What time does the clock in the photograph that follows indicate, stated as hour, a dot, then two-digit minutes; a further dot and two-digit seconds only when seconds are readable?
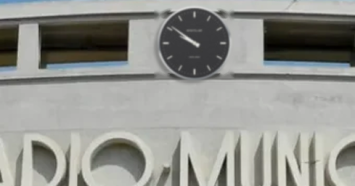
9.51
